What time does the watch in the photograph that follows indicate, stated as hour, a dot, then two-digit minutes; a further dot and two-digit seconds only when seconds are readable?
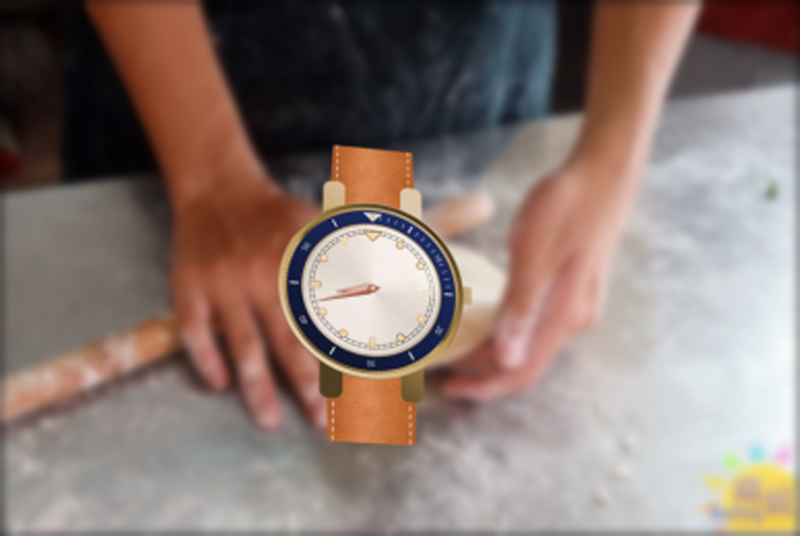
8.42
